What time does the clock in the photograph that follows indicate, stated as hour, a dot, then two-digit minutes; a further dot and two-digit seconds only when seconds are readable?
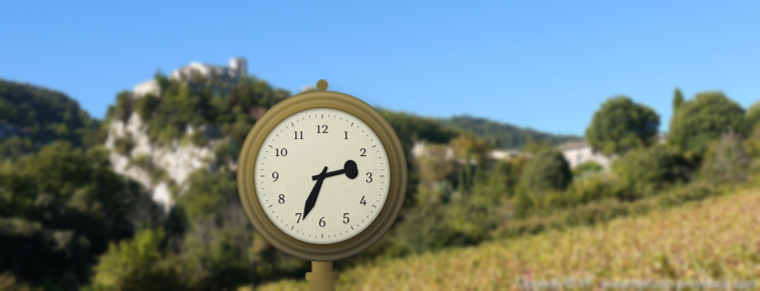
2.34
